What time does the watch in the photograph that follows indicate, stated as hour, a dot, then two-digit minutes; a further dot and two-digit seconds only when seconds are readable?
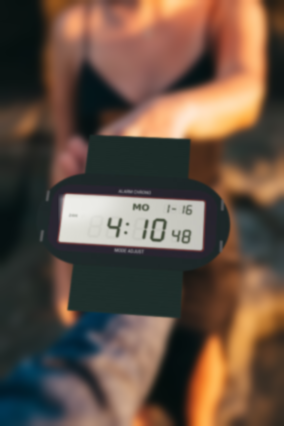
4.10.48
